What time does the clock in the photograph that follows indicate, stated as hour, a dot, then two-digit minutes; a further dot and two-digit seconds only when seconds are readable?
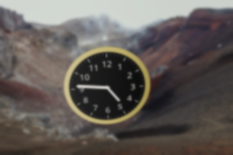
4.46
